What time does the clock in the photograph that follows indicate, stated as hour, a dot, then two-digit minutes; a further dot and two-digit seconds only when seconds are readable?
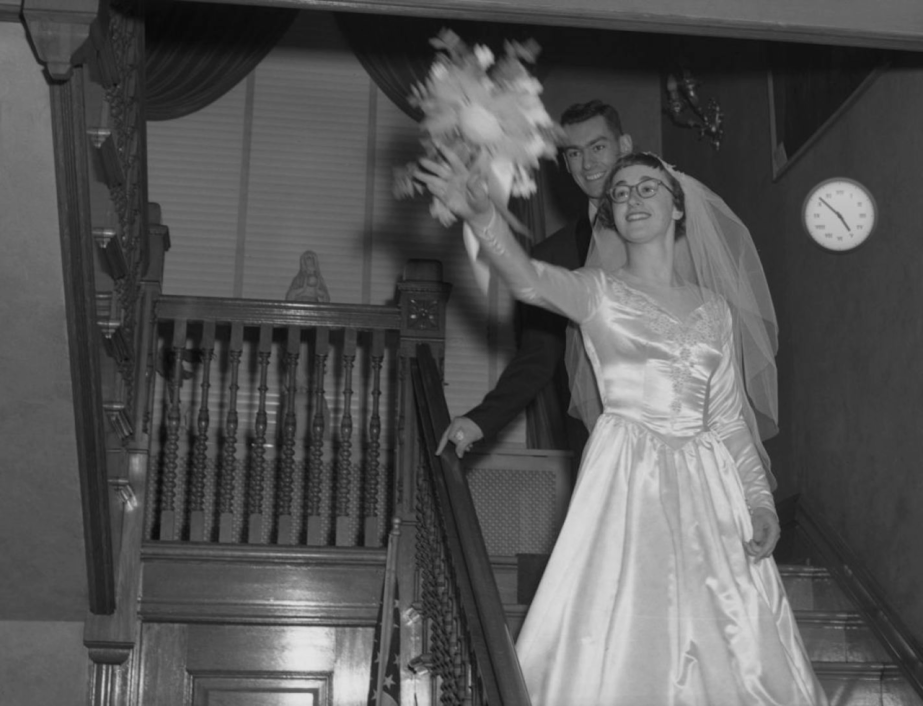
4.52
